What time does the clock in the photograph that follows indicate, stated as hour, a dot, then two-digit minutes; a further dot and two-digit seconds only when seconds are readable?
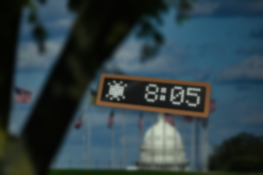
8.05
